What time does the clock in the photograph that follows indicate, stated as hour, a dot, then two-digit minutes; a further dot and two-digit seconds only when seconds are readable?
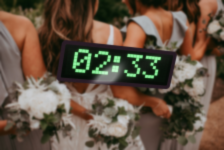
2.33
